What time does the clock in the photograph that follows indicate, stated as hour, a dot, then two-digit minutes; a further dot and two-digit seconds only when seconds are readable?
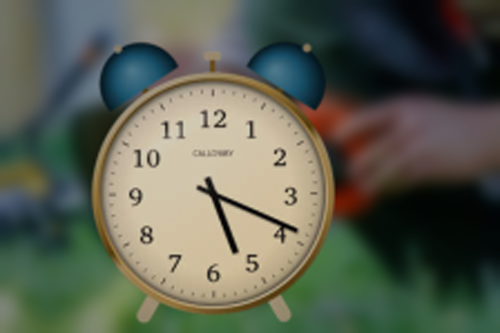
5.19
